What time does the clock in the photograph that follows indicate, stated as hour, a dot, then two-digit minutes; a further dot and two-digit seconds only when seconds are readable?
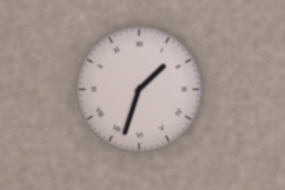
1.33
